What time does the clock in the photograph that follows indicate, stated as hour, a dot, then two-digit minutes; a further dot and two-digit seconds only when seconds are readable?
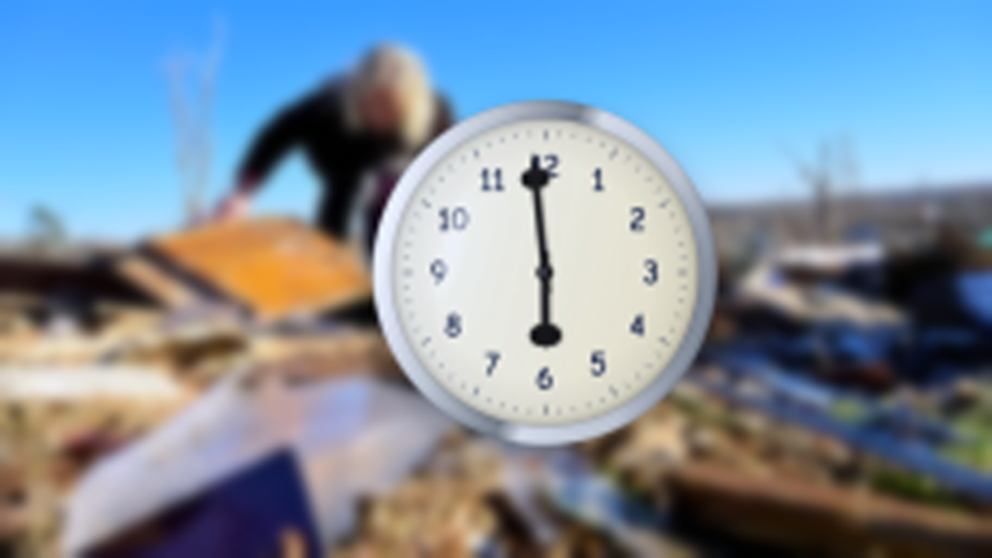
5.59
